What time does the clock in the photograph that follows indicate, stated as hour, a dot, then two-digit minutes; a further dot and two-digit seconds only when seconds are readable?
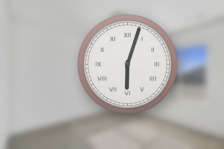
6.03
